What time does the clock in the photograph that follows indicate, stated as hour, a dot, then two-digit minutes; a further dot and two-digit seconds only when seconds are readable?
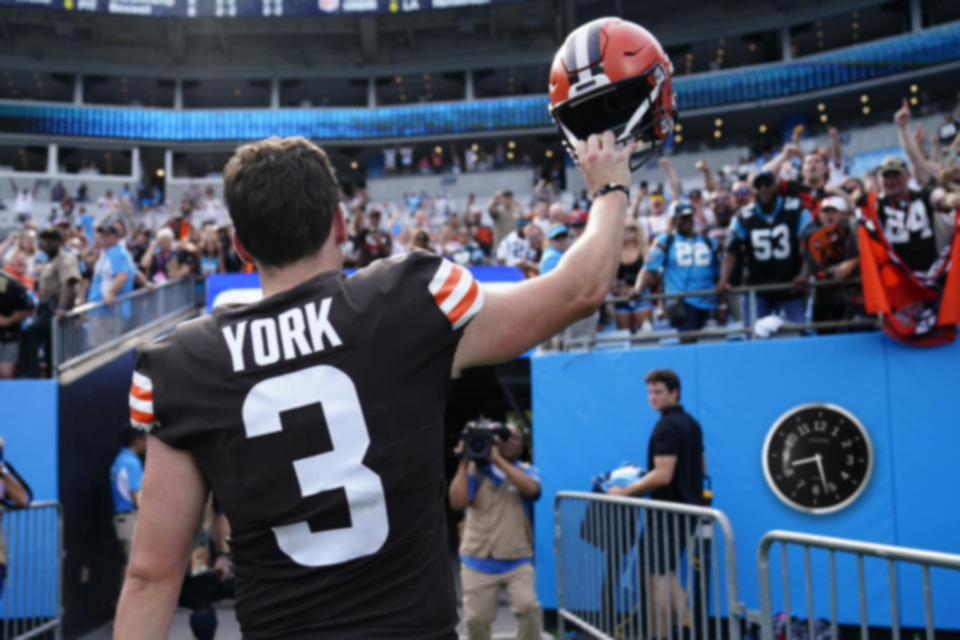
8.27
